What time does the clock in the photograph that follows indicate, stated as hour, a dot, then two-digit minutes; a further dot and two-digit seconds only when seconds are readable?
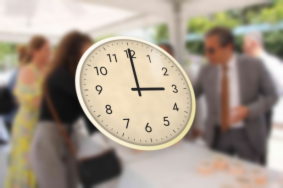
3.00
